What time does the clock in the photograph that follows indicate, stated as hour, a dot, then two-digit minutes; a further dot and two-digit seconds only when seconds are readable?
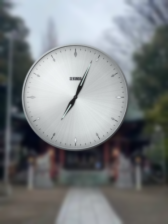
7.04
